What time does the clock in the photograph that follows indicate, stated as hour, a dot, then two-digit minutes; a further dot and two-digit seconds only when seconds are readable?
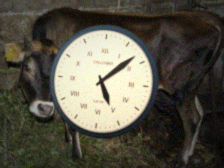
5.08
